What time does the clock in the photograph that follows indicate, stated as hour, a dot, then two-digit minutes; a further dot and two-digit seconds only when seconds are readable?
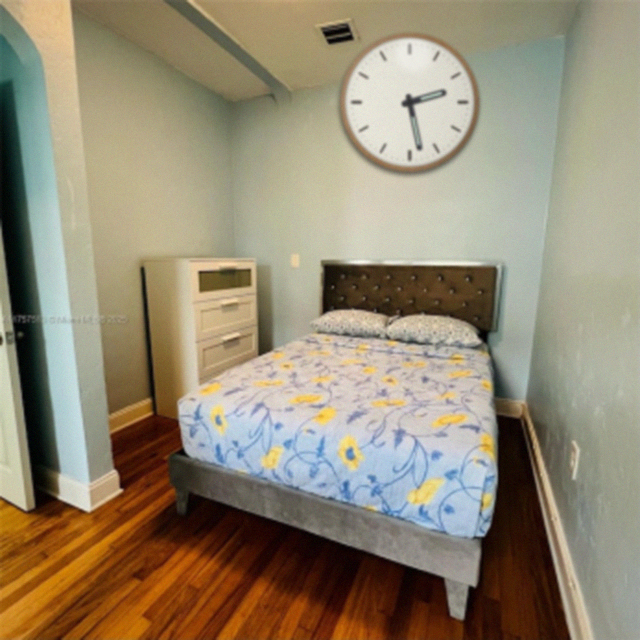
2.28
